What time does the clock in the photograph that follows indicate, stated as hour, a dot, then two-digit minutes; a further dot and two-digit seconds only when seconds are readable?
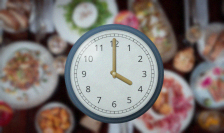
4.00
